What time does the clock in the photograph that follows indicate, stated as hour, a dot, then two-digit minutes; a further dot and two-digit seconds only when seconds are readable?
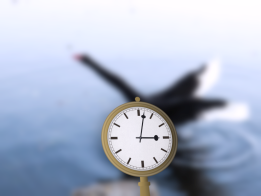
3.02
